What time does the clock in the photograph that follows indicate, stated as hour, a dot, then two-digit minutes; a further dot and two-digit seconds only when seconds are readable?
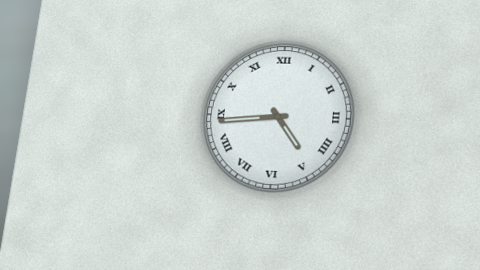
4.44
